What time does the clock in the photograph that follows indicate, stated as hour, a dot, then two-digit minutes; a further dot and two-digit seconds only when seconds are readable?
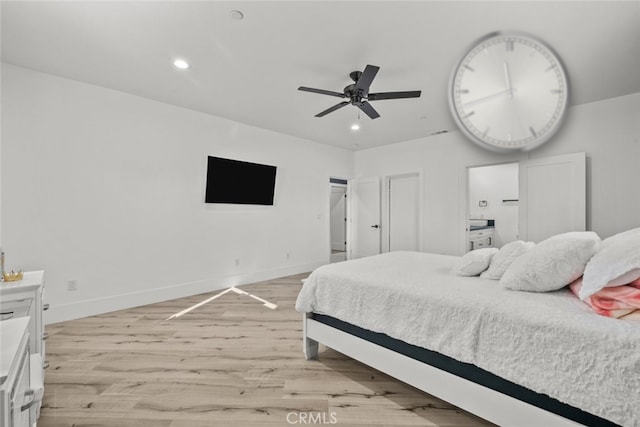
11.42
